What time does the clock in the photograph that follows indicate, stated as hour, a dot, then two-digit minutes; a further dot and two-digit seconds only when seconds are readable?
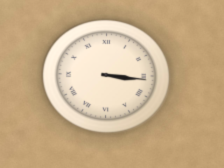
3.16
